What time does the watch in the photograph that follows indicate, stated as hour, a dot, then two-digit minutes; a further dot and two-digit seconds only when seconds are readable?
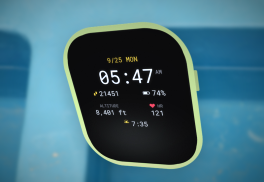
5.47
